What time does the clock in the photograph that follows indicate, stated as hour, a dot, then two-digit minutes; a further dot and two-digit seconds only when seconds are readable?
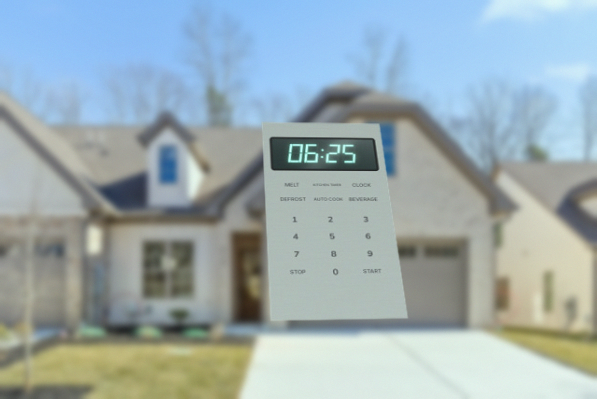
6.25
